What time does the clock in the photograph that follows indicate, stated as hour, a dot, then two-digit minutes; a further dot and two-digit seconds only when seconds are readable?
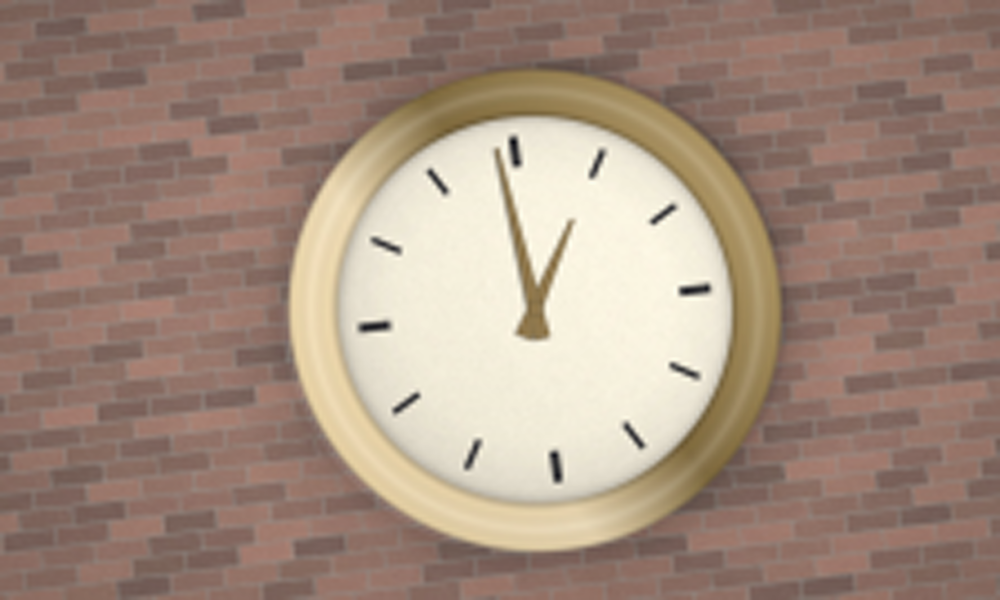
12.59
